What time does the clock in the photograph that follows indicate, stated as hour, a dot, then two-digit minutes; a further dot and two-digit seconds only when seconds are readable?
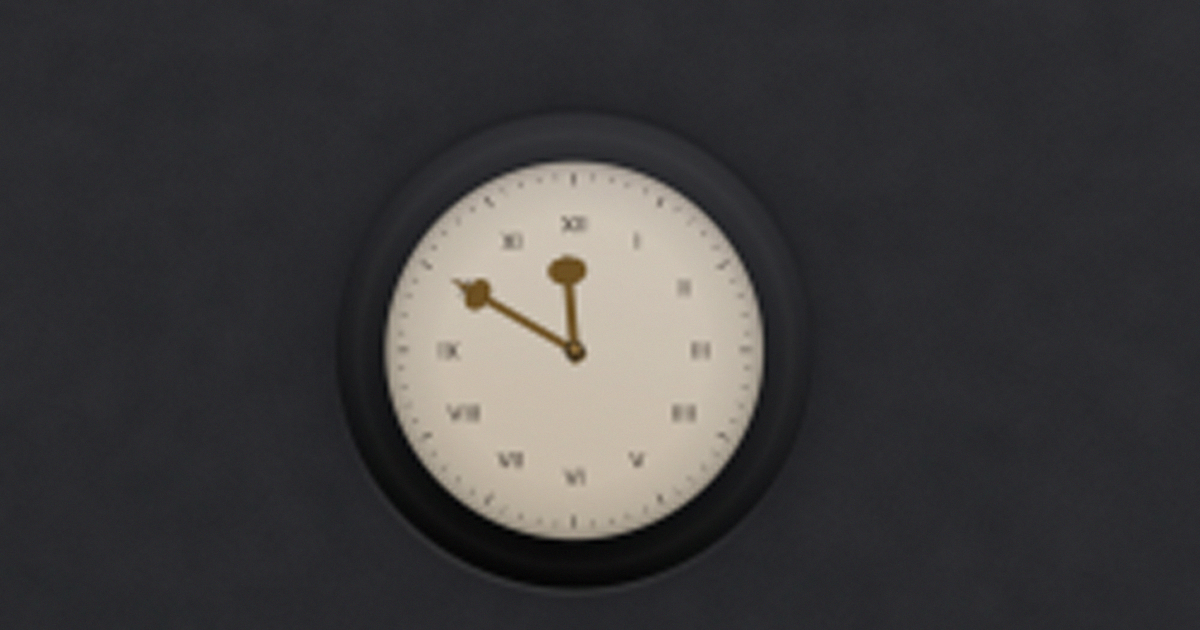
11.50
